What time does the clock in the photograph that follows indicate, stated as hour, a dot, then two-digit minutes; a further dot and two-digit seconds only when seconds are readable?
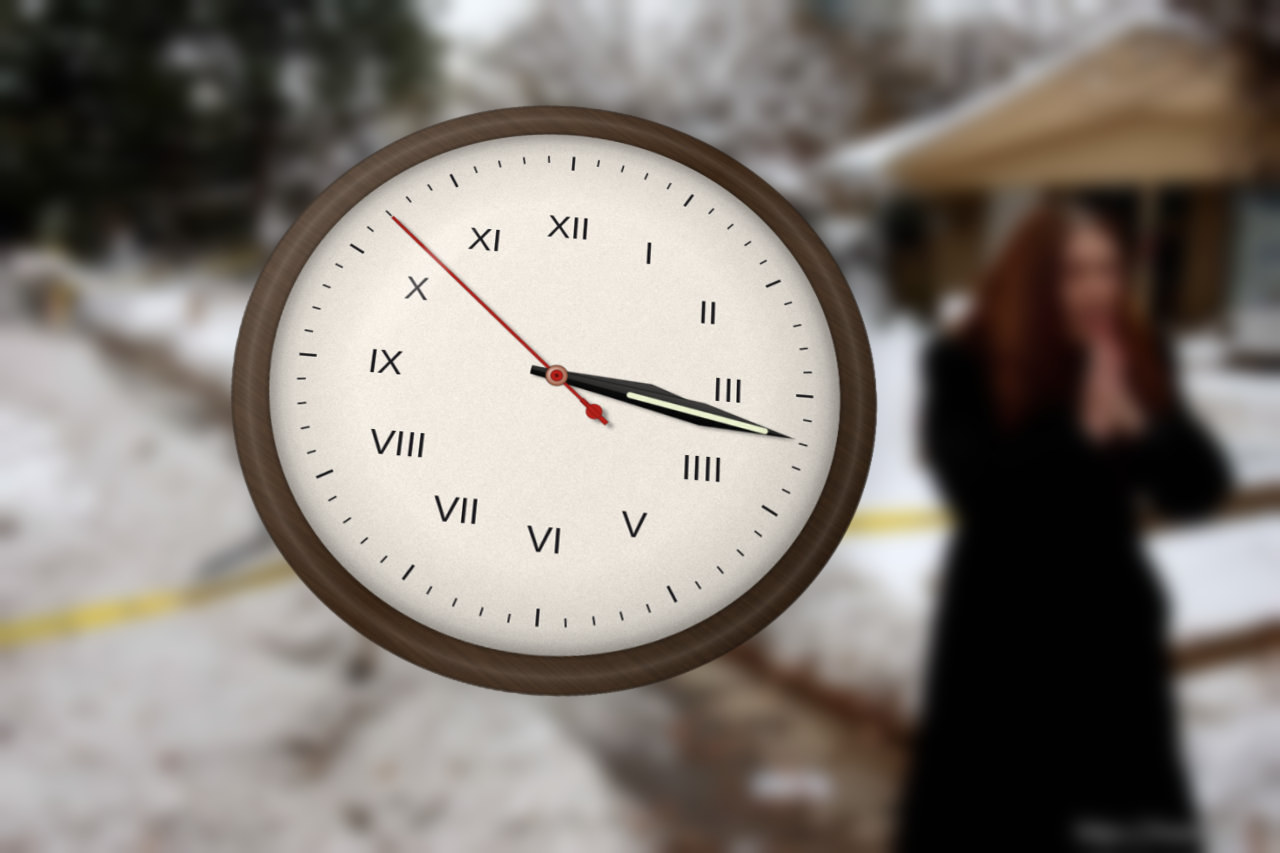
3.16.52
